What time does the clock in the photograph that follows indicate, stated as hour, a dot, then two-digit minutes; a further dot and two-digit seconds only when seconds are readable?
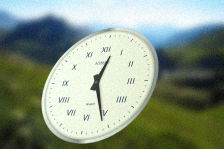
12.26
